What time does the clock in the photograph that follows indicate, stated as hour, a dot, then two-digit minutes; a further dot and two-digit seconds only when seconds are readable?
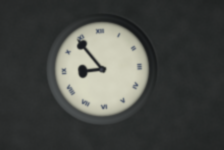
8.54
